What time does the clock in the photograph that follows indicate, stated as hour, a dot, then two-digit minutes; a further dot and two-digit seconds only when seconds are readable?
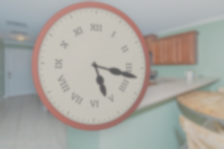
5.17
